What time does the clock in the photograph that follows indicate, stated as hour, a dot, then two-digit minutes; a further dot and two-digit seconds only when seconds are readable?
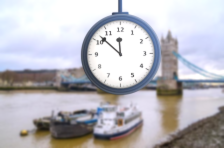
11.52
